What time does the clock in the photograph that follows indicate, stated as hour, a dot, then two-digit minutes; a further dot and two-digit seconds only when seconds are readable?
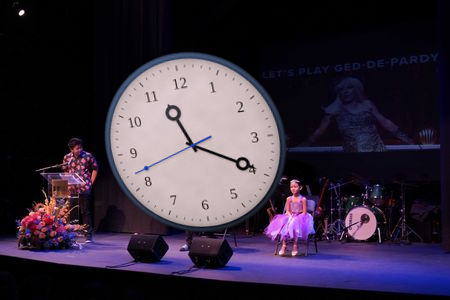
11.19.42
